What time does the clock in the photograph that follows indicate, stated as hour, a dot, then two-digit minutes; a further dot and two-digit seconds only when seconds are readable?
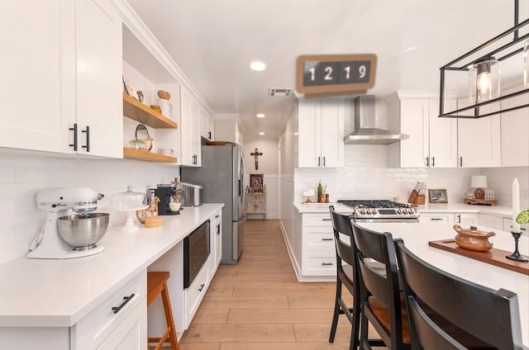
12.19
